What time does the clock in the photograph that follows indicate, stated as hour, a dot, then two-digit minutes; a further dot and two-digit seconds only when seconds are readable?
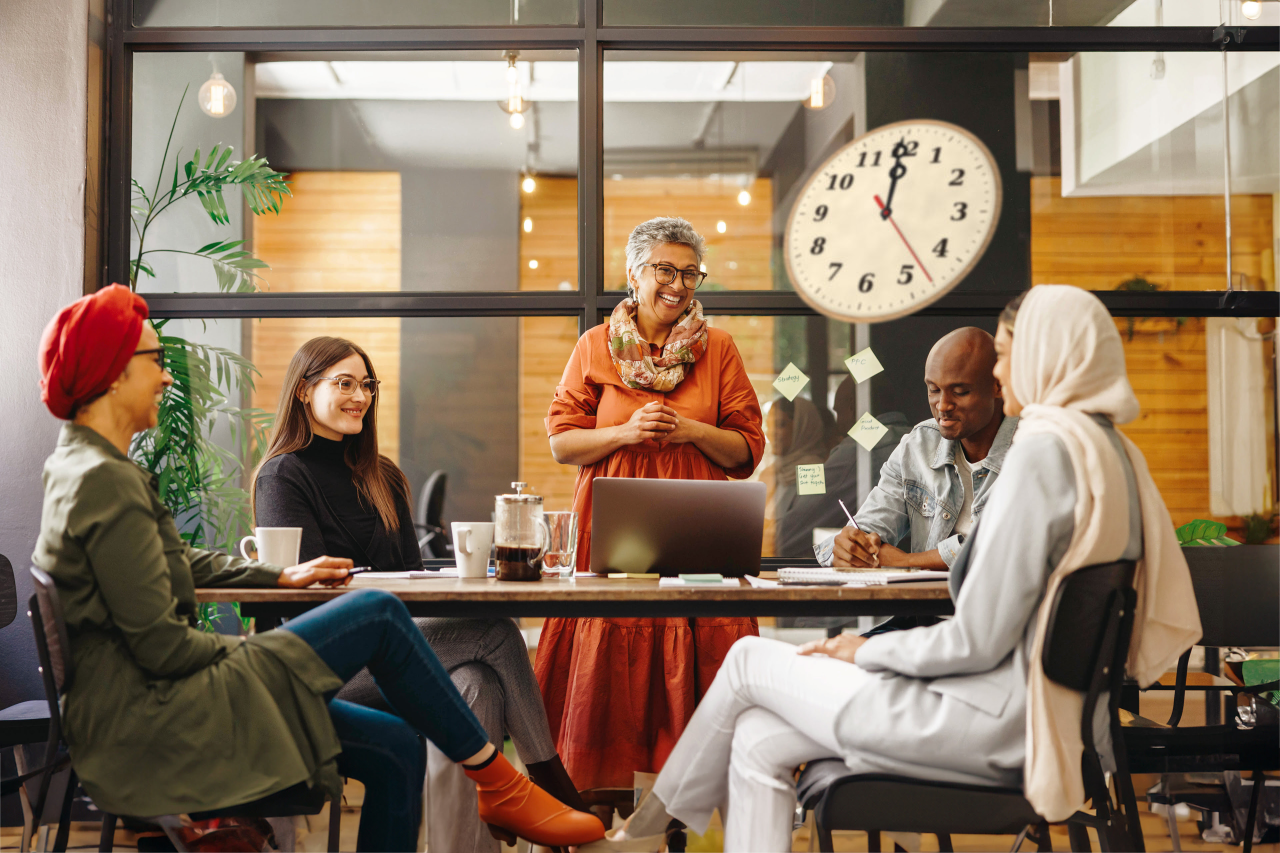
11.59.23
